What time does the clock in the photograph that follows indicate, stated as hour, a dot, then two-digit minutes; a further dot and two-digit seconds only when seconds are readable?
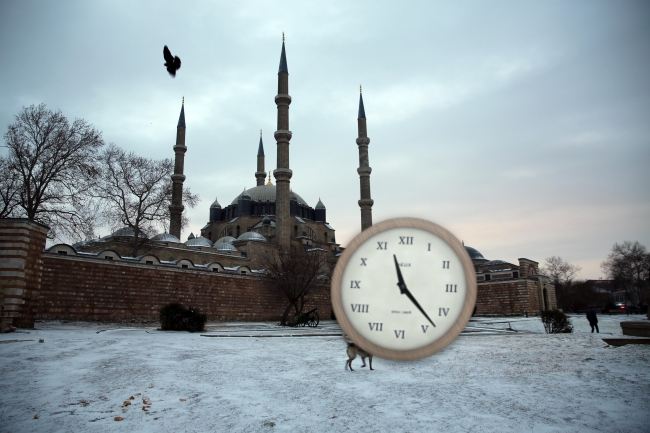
11.23
